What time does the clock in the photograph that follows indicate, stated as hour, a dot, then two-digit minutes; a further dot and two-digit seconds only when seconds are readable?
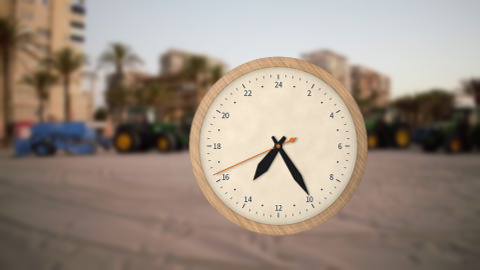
14.24.41
